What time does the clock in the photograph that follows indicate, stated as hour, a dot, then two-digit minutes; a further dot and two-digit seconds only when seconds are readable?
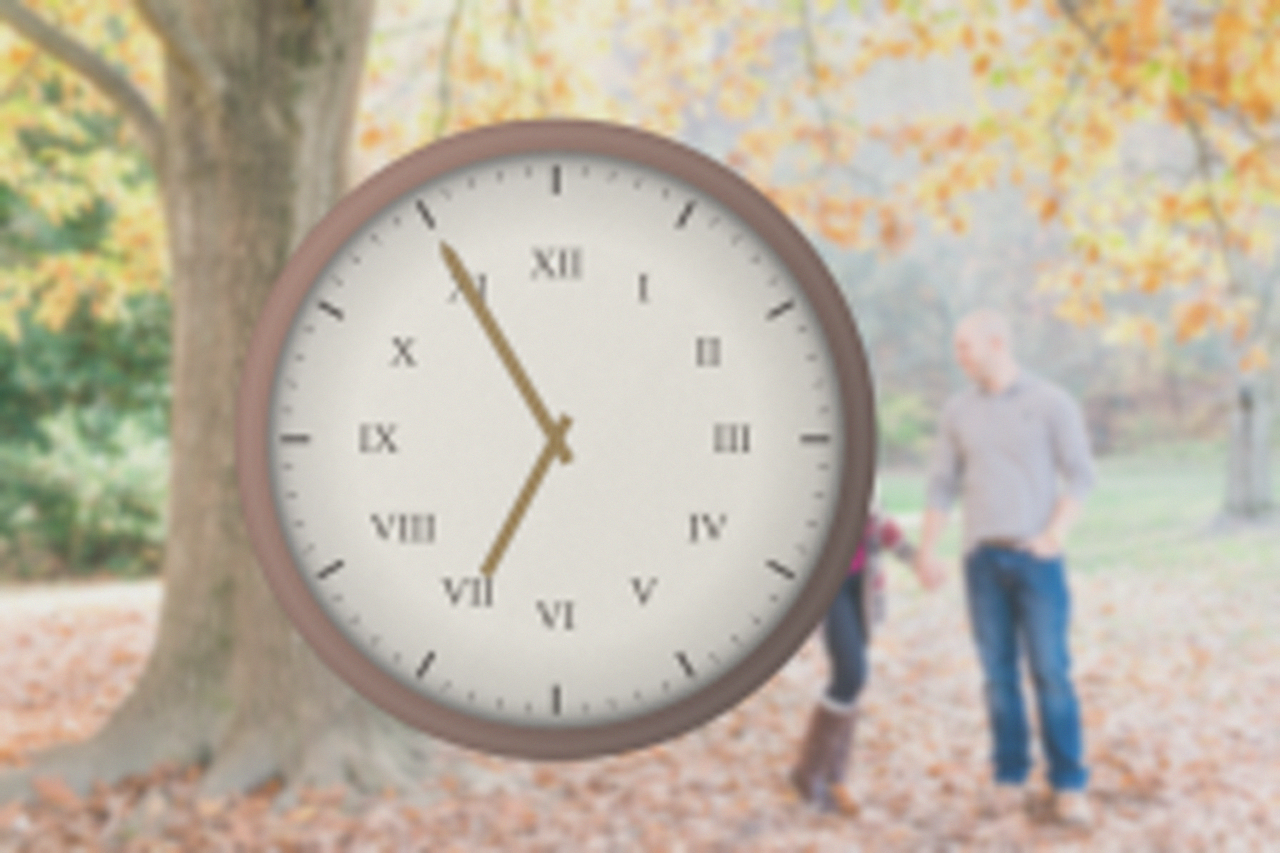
6.55
